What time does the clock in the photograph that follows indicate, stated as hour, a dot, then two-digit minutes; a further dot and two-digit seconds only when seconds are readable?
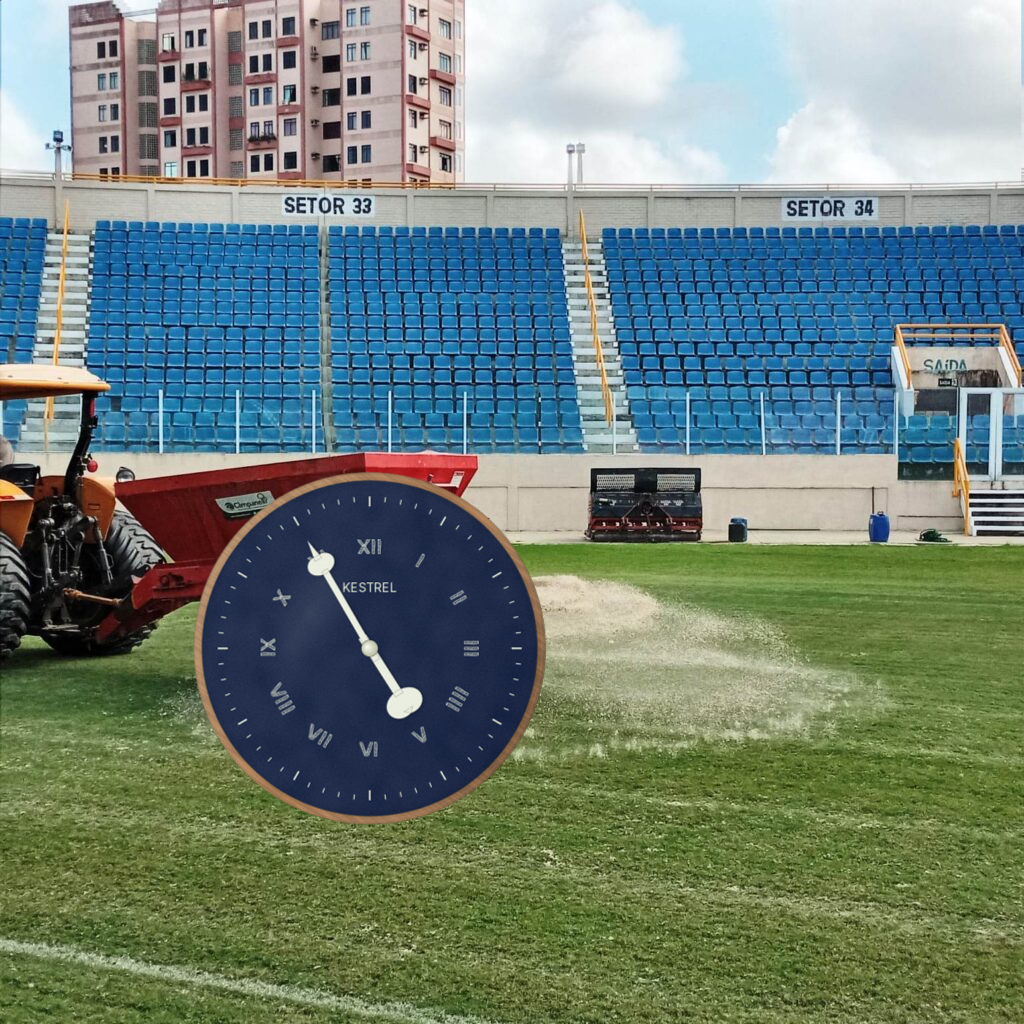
4.55
